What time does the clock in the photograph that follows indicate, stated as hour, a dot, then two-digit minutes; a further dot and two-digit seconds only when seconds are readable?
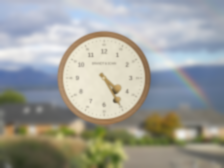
4.25
